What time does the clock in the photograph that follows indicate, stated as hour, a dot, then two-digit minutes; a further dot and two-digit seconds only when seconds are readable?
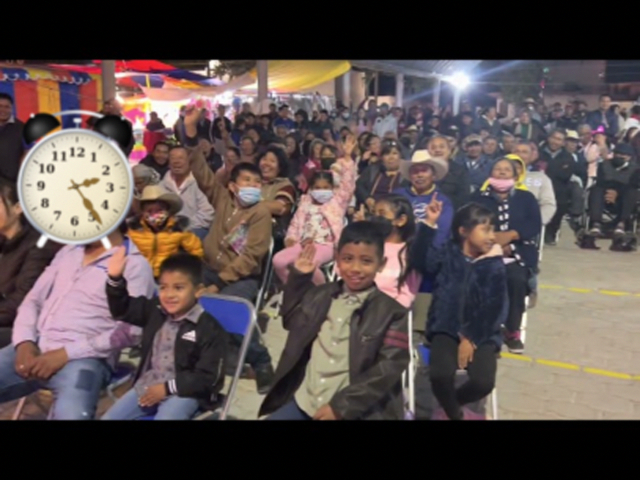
2.24
